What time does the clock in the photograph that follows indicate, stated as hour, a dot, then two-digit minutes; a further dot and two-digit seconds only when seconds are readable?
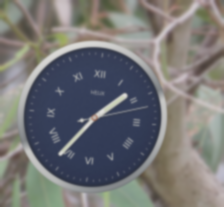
1.36.12
